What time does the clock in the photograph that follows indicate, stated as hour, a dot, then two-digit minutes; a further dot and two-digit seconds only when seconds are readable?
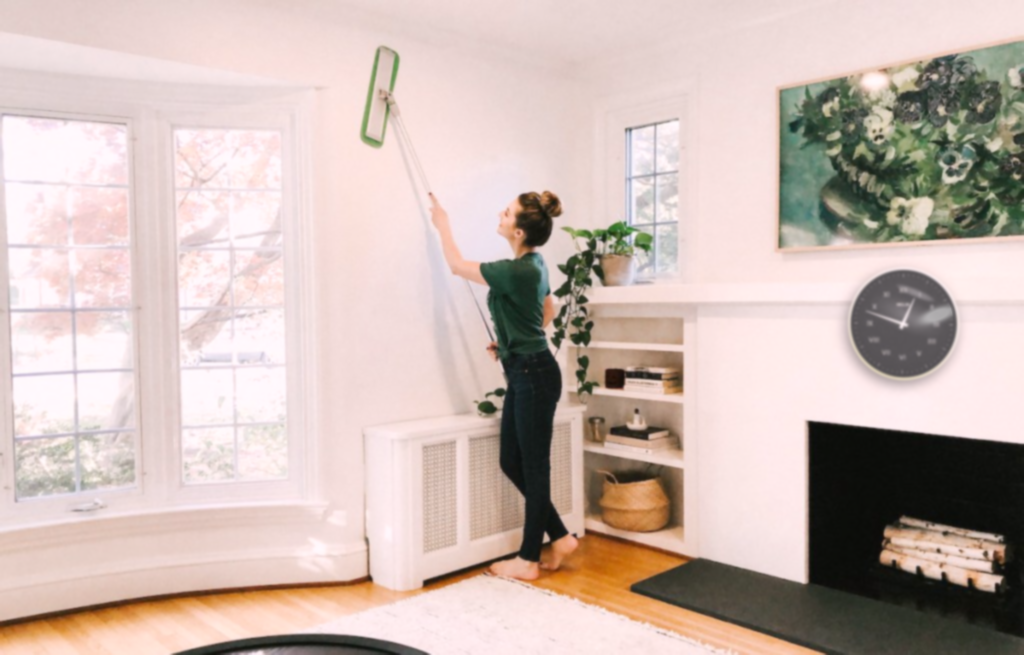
12.48
